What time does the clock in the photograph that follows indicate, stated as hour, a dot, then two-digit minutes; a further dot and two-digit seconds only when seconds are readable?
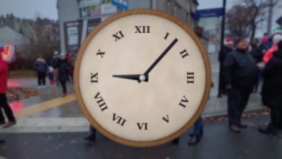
9.07
